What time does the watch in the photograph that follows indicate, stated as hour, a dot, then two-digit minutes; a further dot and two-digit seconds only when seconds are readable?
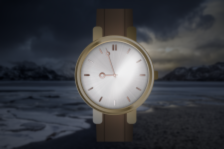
8.57
